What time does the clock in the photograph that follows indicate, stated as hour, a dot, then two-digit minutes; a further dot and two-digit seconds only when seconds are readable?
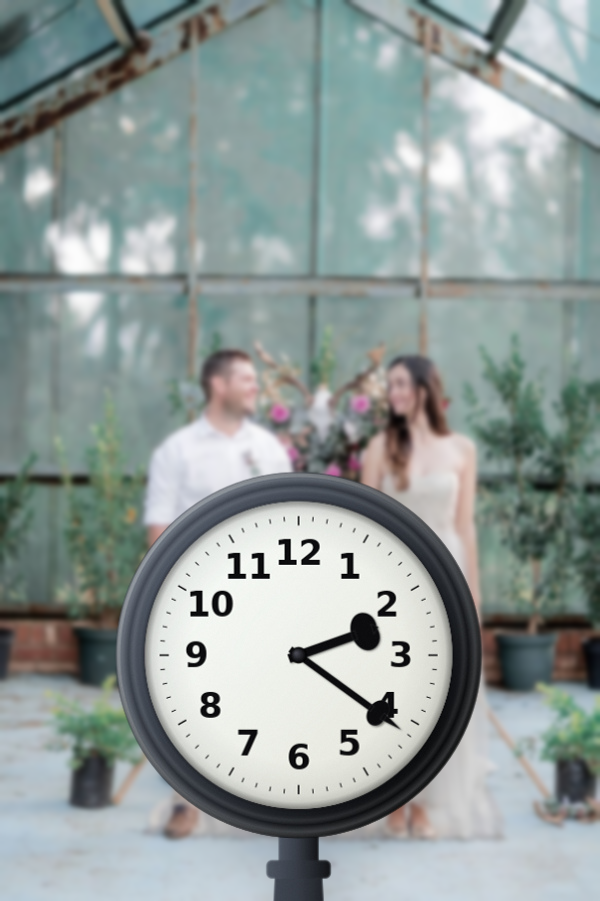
2.21
